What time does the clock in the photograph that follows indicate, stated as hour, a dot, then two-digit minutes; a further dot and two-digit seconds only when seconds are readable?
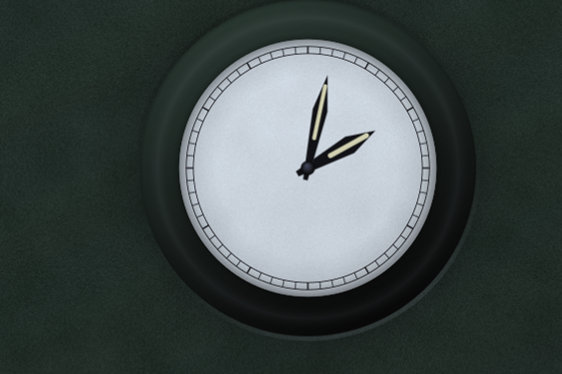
2.02
